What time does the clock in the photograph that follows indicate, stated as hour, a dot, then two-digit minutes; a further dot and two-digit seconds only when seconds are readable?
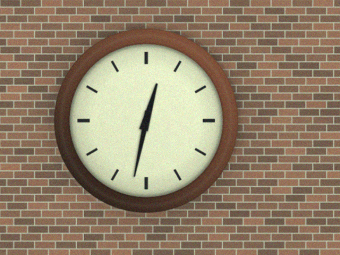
12.32
